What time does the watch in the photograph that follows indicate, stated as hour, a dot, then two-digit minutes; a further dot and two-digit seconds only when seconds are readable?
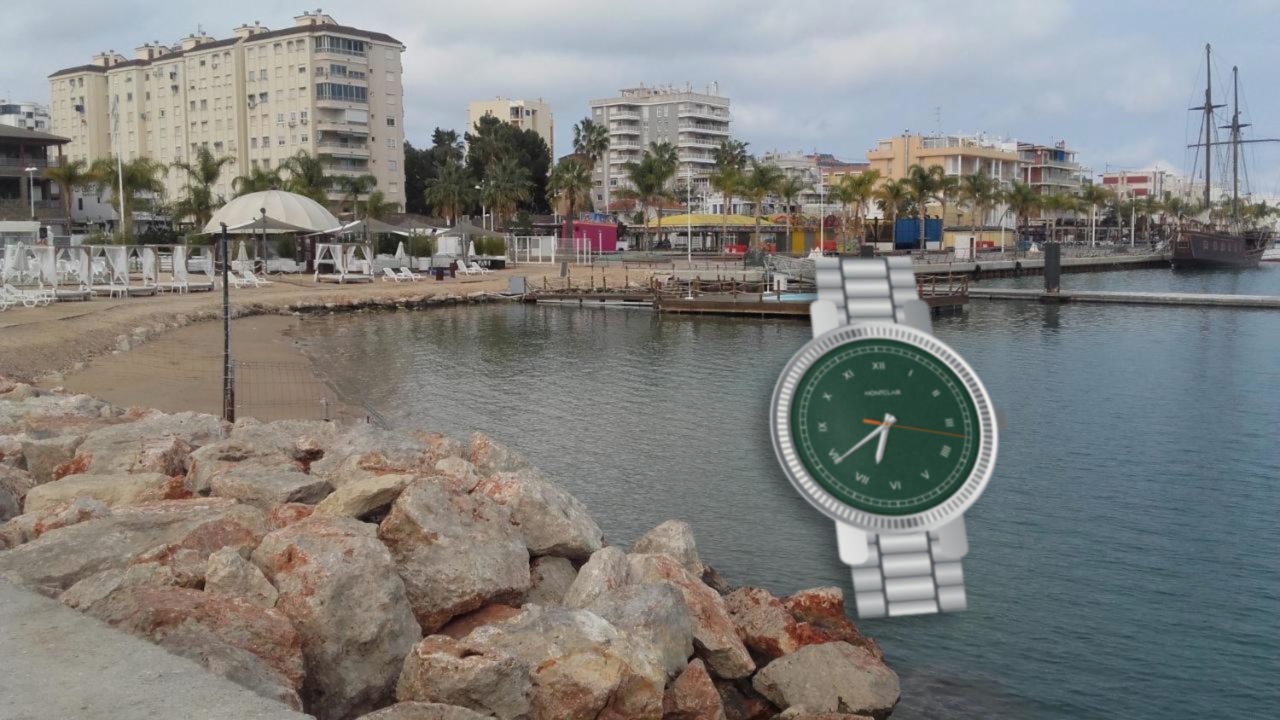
6.39.17
